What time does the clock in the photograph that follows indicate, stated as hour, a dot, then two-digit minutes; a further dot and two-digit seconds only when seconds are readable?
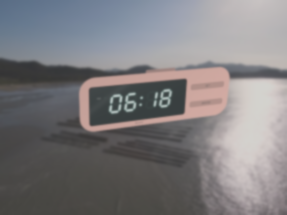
6.18
